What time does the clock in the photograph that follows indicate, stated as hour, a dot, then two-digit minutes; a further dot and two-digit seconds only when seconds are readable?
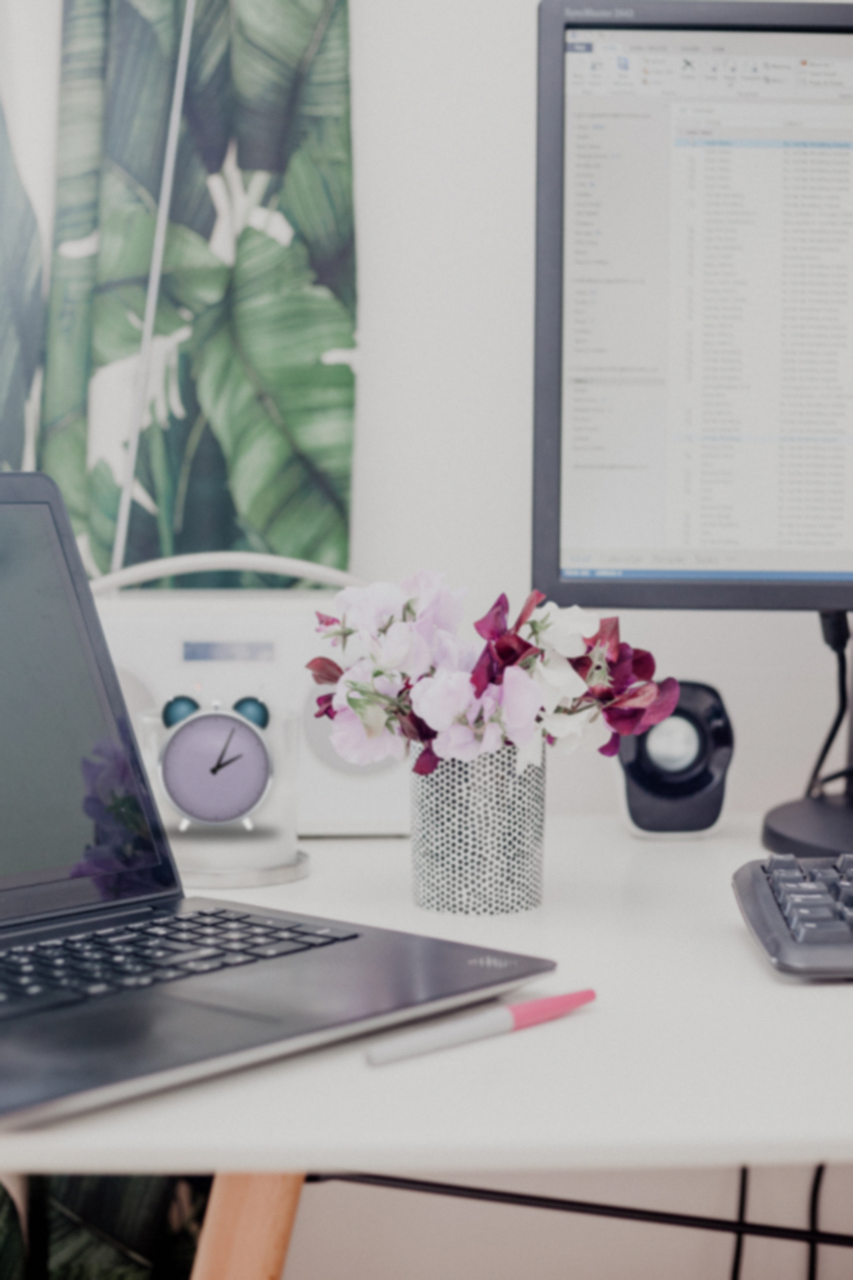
2.04
